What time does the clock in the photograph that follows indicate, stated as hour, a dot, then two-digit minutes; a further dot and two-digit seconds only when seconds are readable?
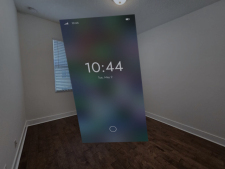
10.44
